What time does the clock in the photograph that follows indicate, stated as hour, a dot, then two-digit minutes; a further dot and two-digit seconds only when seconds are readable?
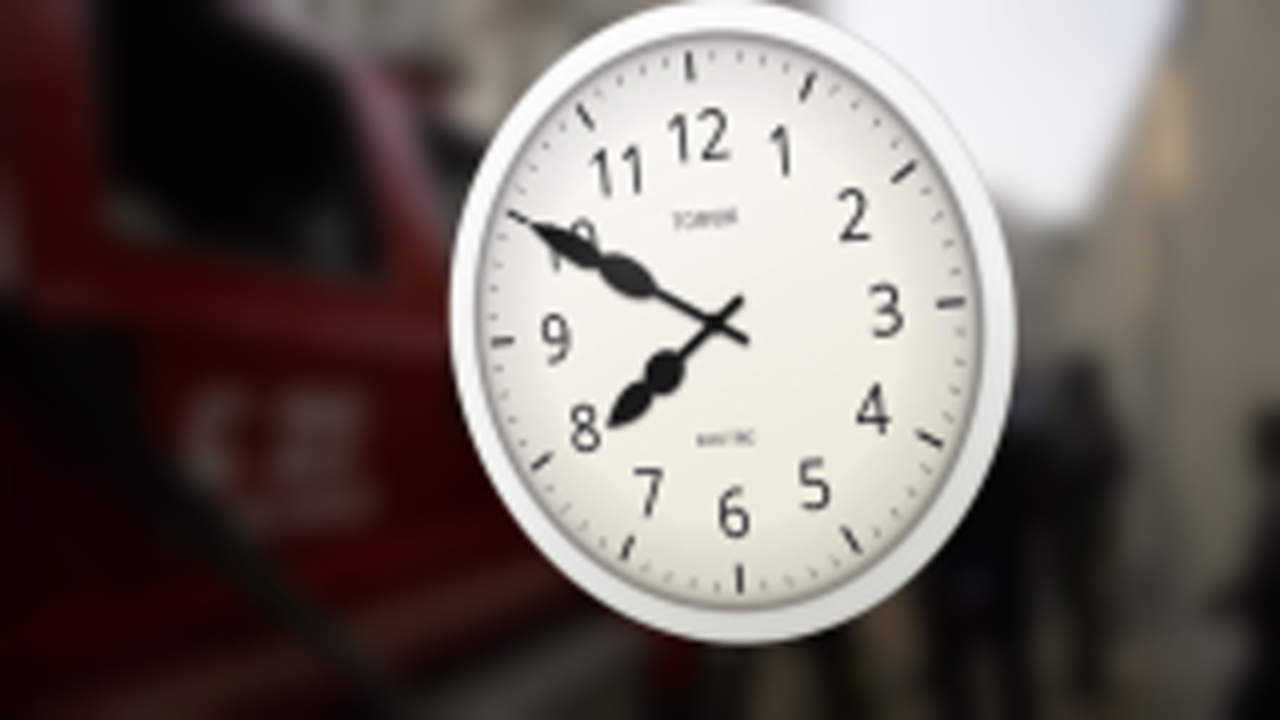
7.50
